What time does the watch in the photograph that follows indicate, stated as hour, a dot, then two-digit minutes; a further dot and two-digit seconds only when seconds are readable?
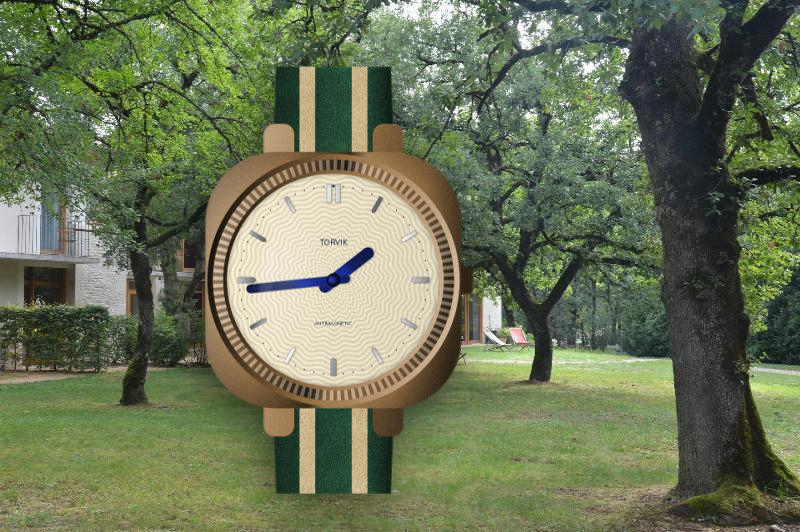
1.44
